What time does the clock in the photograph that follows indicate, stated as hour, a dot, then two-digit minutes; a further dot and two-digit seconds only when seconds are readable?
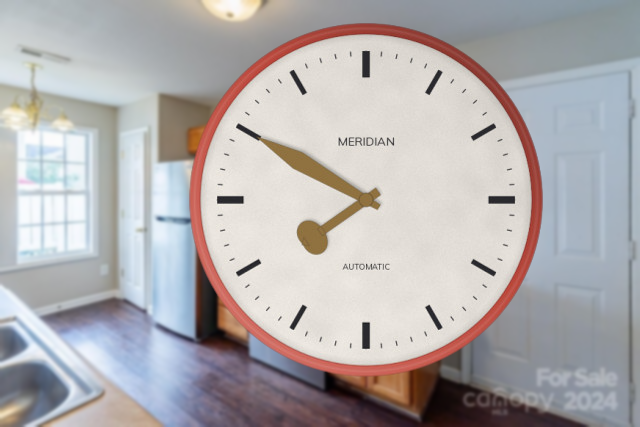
7.50
